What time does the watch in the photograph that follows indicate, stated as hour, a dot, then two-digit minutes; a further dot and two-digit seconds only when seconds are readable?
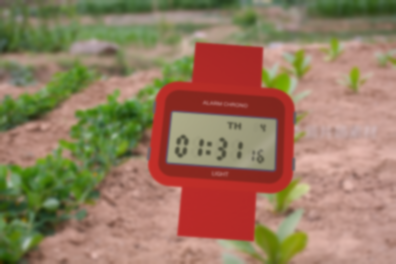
1.31.16
